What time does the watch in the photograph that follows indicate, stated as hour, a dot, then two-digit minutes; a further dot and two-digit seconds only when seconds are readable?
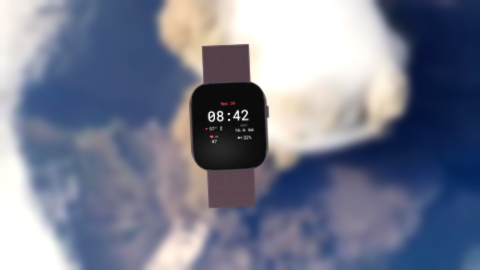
8.42
